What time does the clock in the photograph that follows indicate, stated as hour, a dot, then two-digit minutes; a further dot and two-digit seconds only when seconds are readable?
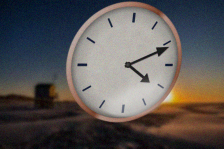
4.11
